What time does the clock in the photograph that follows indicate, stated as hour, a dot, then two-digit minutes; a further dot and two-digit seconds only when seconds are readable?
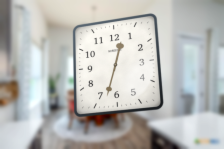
12.33
